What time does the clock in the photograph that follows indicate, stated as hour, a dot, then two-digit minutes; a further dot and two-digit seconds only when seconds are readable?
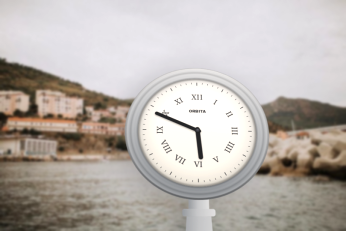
5.49
